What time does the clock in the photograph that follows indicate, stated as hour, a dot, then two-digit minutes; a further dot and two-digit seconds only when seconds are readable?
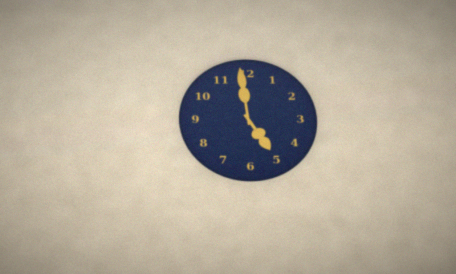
4.59
